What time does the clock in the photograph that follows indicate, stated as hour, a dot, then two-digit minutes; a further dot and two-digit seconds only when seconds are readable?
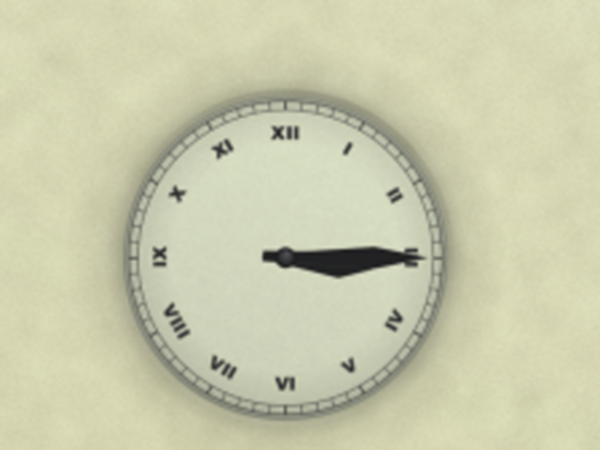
3.15
